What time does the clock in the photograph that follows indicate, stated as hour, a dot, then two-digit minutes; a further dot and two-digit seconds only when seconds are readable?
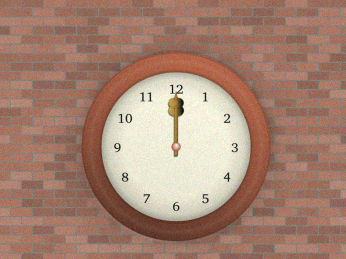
12.00
